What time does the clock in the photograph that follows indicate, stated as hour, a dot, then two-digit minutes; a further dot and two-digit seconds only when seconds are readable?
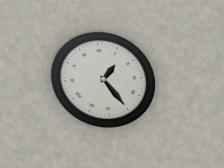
1.25
